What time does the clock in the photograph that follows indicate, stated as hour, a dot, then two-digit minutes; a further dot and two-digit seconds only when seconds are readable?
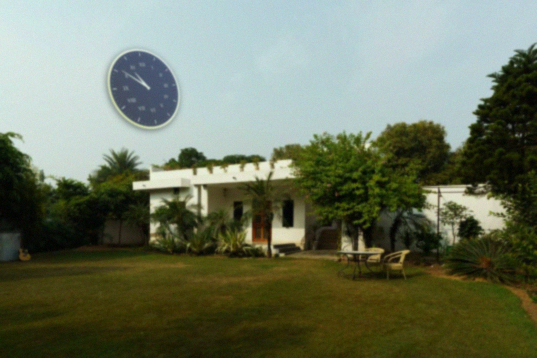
10.51
